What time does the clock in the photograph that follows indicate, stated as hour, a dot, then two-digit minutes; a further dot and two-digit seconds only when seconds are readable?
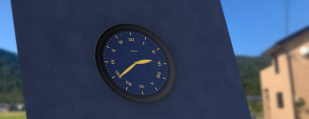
2.39
